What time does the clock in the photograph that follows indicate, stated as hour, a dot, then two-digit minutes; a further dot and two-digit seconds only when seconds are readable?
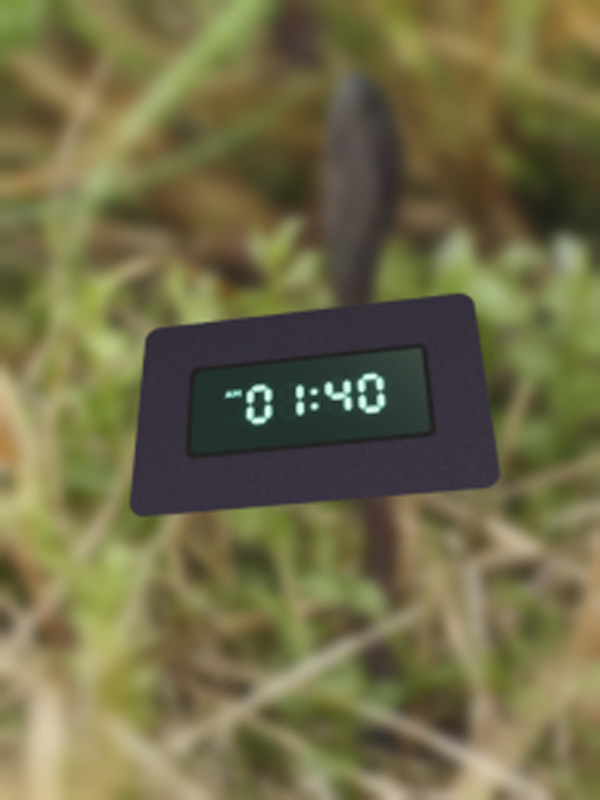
1.40
